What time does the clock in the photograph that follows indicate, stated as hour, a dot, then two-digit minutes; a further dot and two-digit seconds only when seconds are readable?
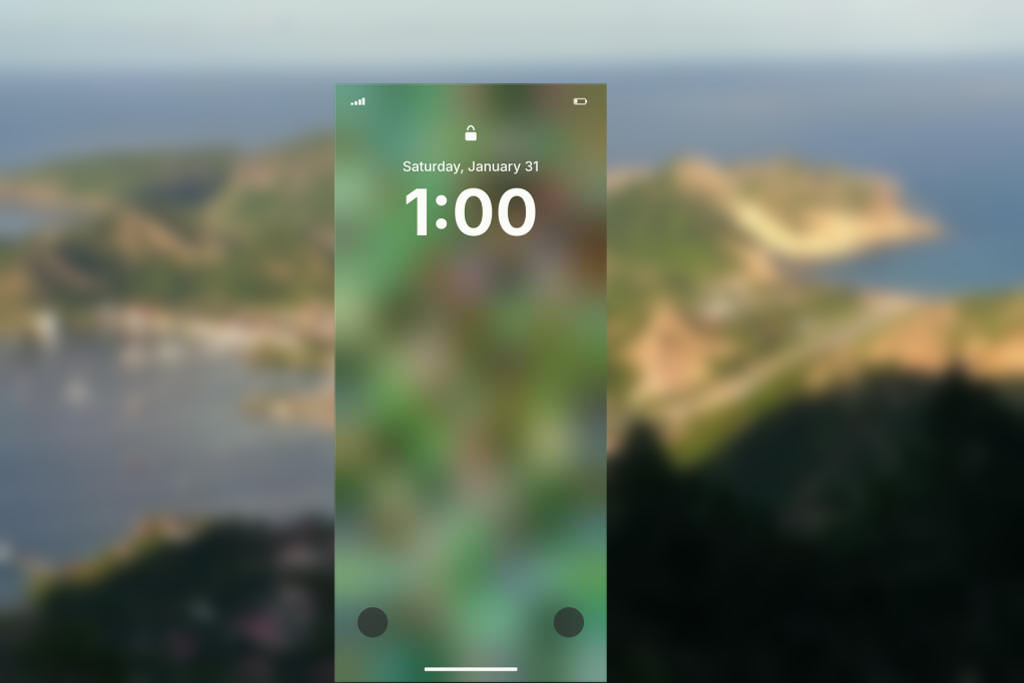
1.00
